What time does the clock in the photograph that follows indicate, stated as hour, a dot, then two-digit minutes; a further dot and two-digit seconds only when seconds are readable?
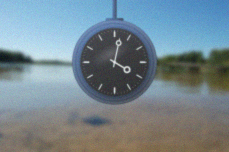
4.02
